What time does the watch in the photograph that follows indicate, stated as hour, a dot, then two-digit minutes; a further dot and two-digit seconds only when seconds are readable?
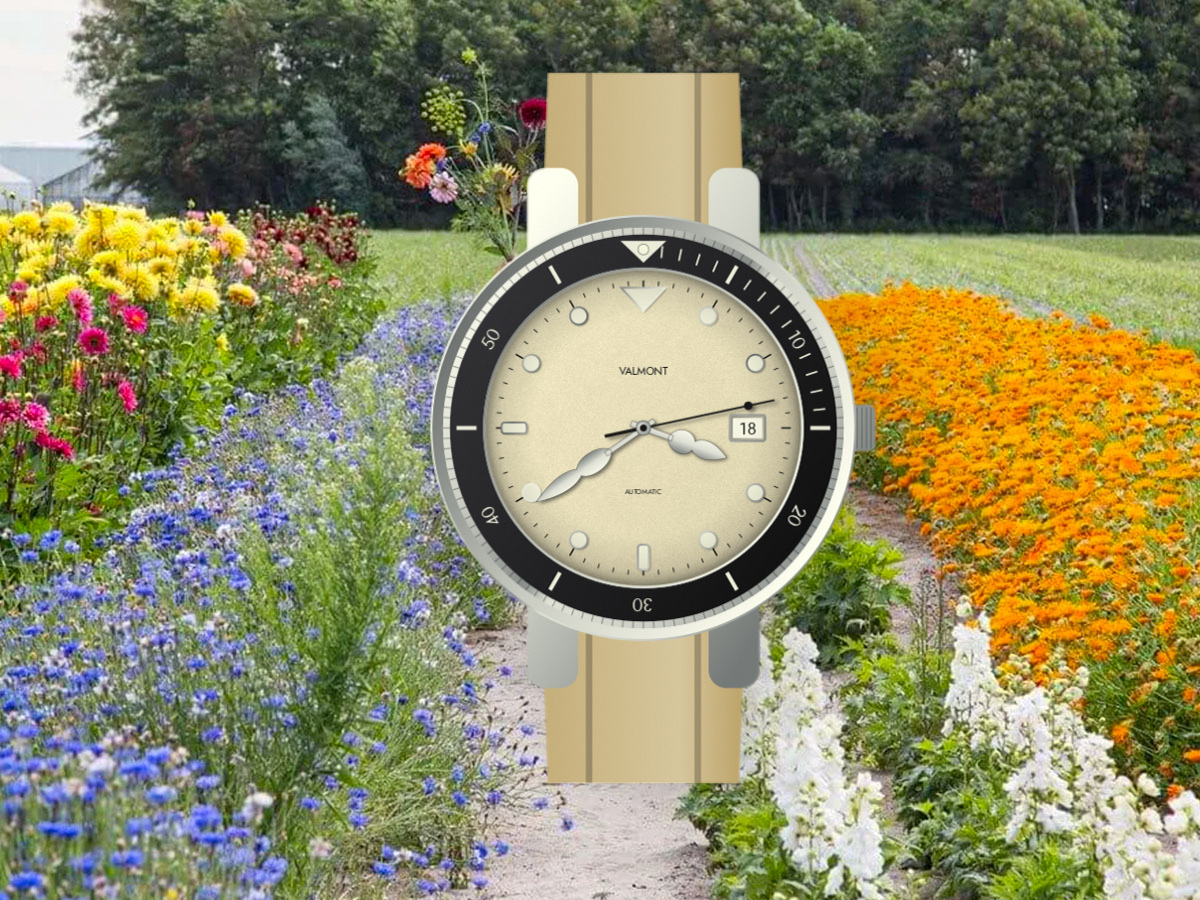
3.39.13
